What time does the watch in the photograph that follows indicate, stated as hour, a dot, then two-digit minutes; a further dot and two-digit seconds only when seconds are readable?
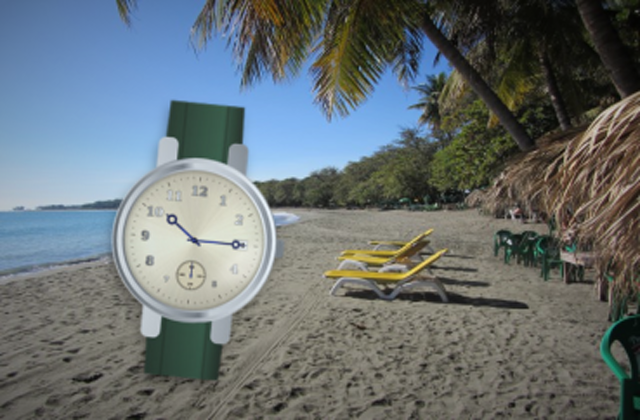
10.15
